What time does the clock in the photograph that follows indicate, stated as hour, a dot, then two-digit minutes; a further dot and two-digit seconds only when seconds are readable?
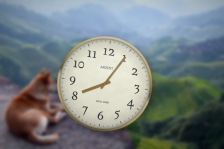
8.05
